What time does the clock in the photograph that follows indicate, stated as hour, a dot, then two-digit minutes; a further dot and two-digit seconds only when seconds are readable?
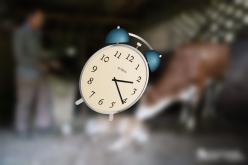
2.21
